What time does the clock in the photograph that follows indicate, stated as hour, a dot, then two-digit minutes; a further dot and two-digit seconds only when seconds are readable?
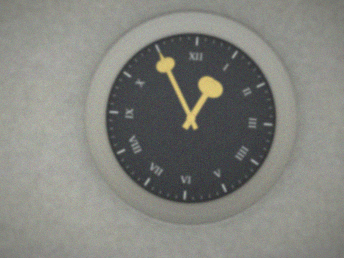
12.55
